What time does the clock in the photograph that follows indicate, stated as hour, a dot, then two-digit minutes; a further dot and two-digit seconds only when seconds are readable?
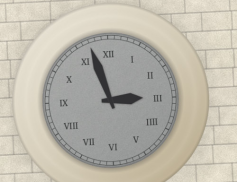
2.57
